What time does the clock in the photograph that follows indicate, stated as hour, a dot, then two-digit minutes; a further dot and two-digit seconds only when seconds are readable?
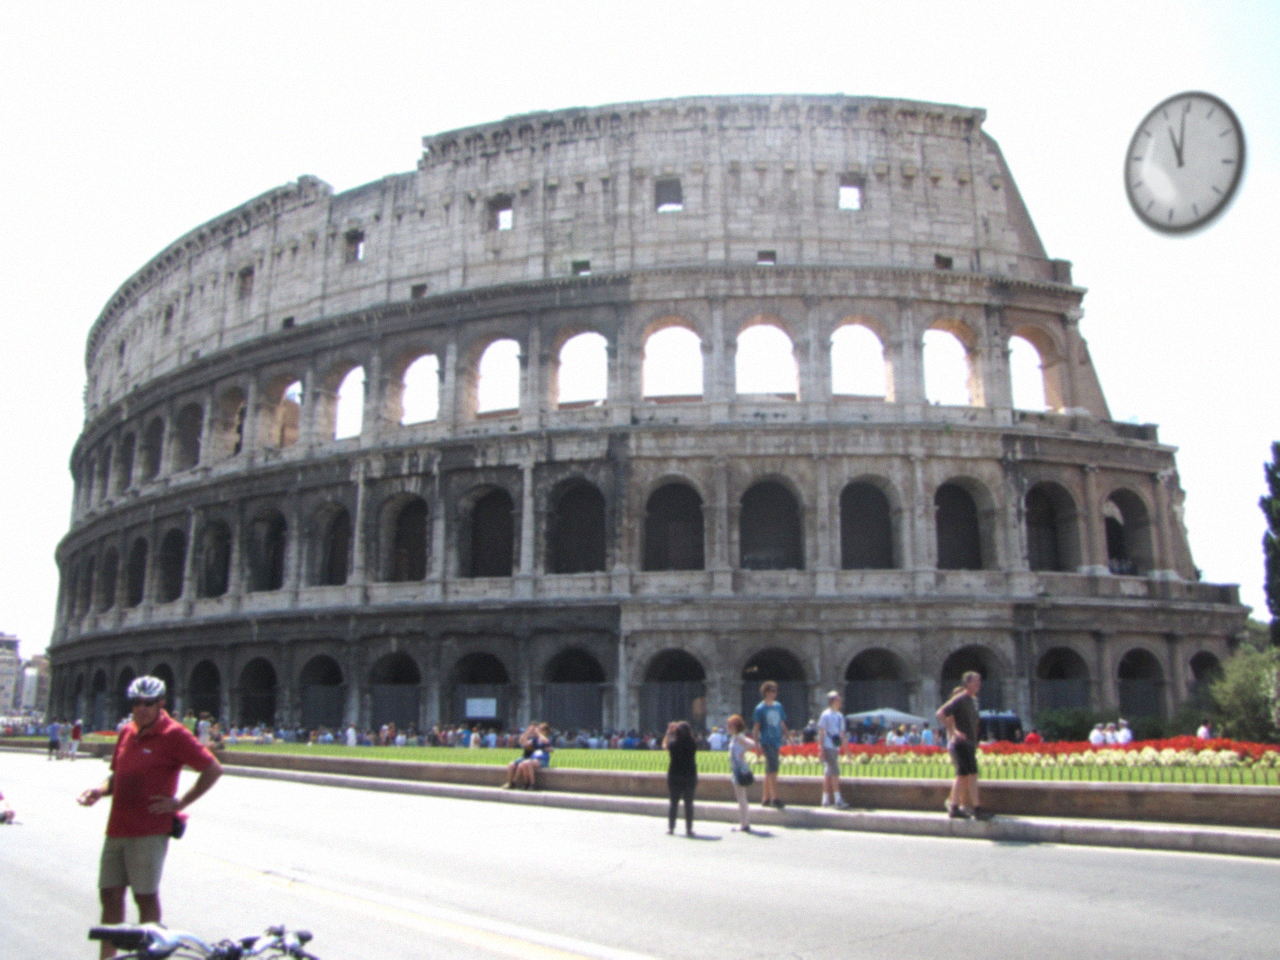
10.59
